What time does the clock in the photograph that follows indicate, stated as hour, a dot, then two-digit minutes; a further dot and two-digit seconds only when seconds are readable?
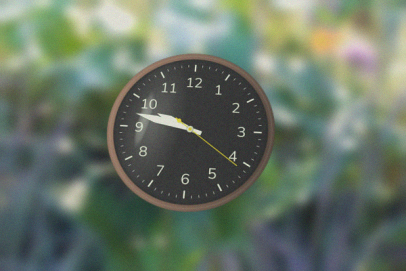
9.47.21
